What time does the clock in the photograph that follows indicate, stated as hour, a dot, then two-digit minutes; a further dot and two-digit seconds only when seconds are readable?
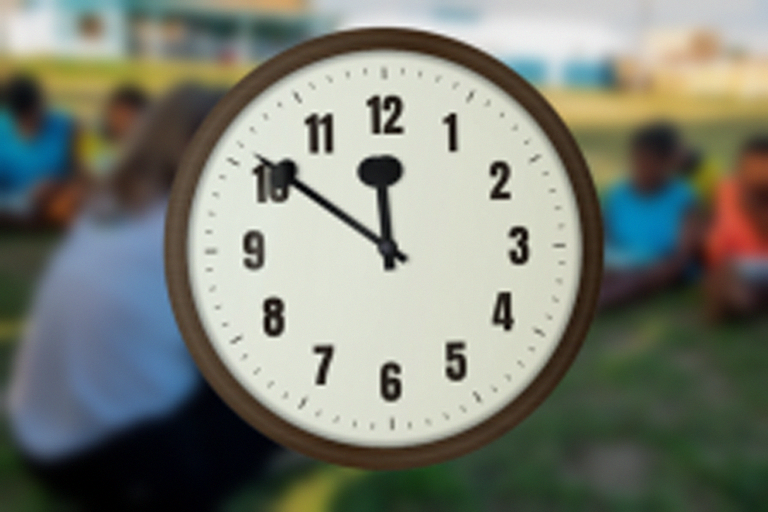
11.51
